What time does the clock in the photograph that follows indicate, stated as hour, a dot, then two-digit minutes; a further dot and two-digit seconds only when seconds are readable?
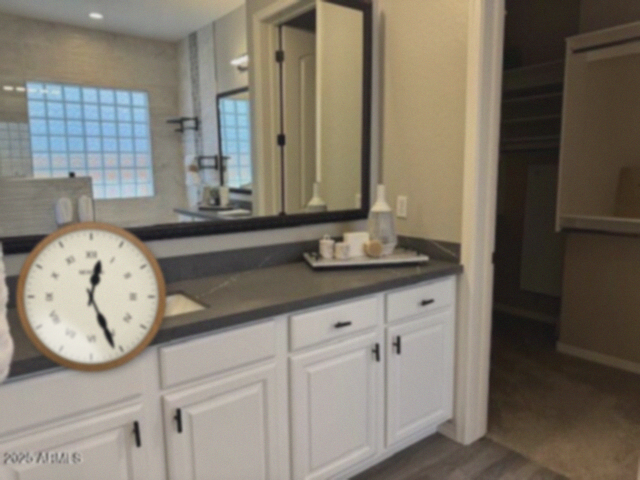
12.26
